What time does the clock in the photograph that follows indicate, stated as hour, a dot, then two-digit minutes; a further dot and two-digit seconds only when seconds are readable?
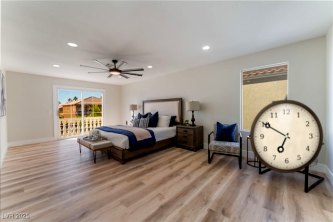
6.50
